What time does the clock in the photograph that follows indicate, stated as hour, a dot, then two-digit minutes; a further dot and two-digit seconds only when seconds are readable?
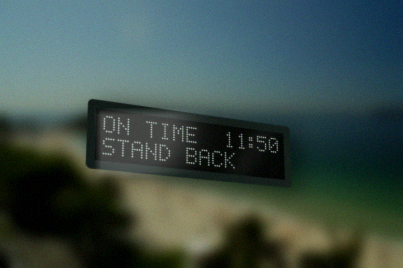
11.50
